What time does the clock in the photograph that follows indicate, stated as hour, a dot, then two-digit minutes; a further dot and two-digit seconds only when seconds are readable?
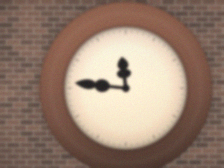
11.46
